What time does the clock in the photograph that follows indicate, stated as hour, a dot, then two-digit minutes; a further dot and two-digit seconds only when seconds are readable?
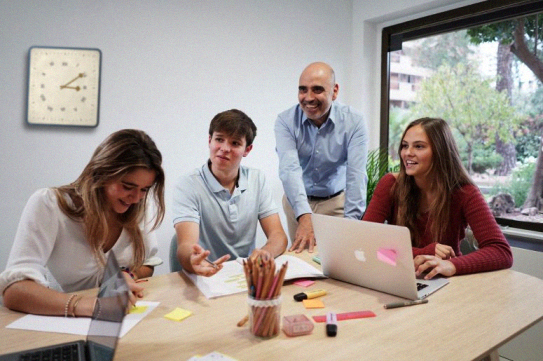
3.09
